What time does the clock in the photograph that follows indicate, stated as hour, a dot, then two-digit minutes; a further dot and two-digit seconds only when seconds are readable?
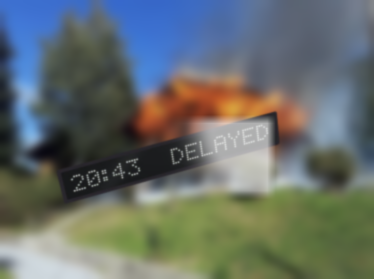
20.43
